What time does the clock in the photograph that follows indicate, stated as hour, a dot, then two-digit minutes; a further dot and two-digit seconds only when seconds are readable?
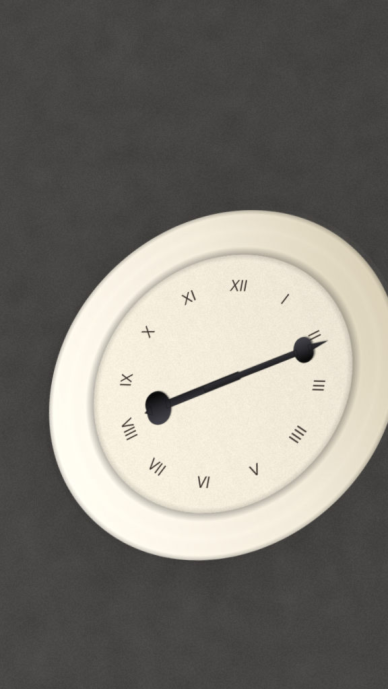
8.11
